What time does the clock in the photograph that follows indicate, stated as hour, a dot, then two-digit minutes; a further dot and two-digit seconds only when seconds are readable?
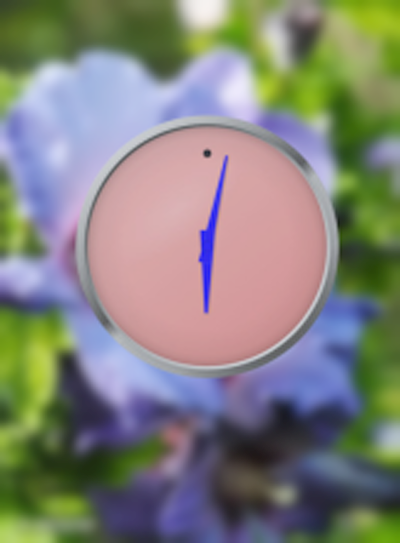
6.02
